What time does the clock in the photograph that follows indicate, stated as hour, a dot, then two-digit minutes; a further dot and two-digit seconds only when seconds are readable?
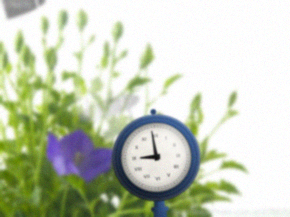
8.59
